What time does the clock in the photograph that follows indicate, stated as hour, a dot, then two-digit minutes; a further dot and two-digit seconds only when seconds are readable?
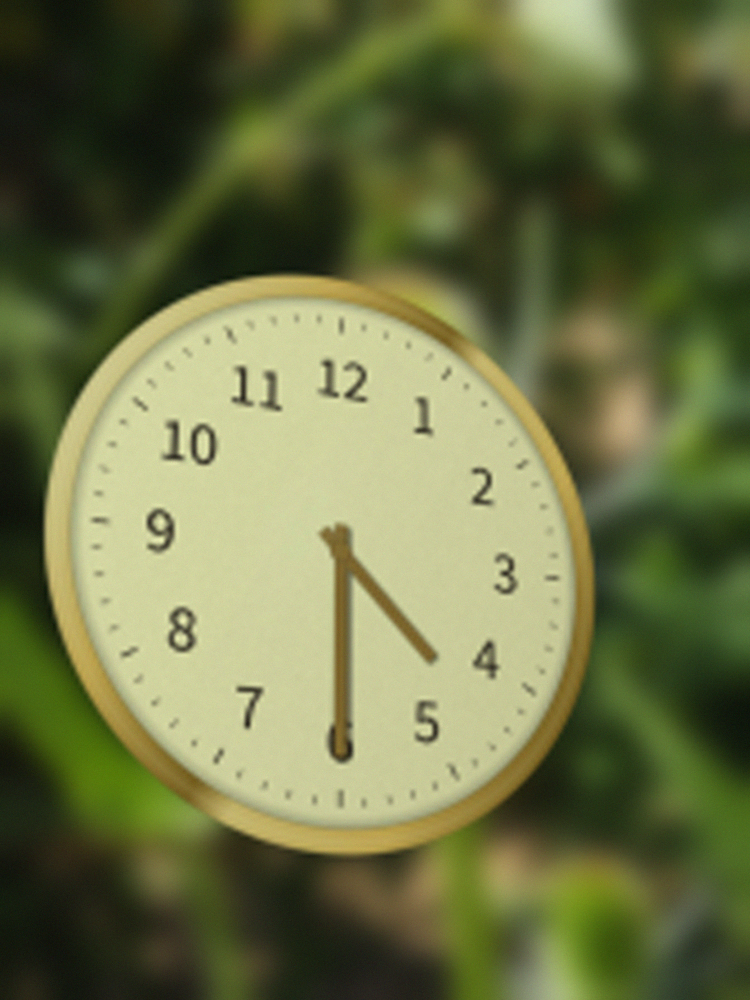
4.30
